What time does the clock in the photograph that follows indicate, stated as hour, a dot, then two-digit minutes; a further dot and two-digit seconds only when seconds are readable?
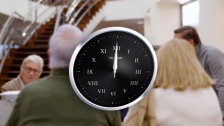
12.00
